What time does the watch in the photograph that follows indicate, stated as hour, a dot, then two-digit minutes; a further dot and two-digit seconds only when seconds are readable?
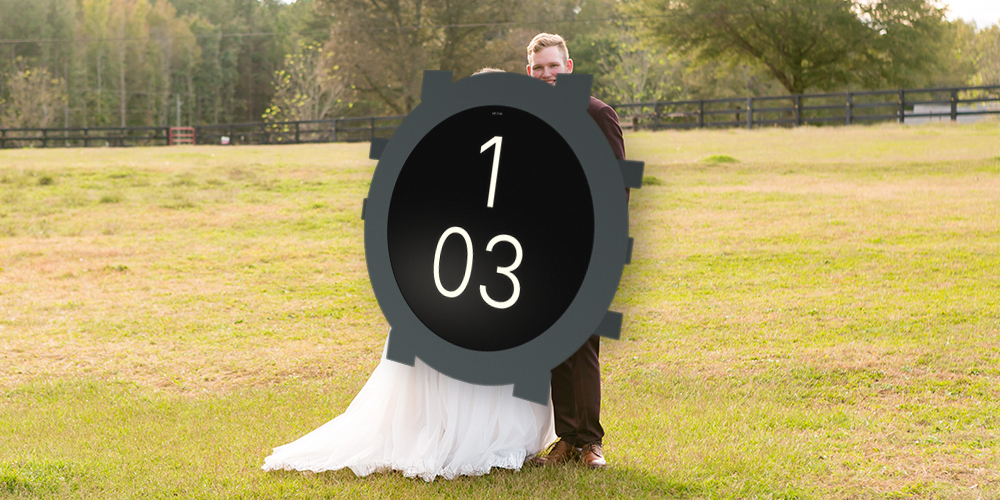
1.03
